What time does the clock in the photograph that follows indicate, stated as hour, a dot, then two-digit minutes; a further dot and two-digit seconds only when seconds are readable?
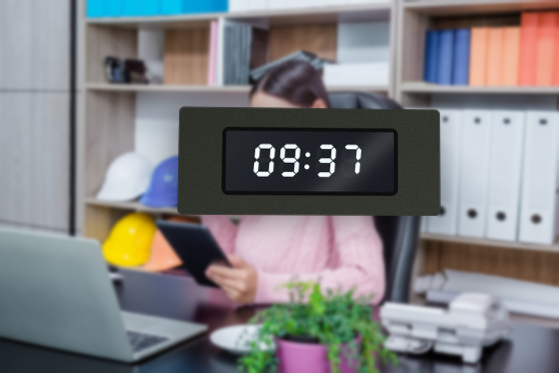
9.37
